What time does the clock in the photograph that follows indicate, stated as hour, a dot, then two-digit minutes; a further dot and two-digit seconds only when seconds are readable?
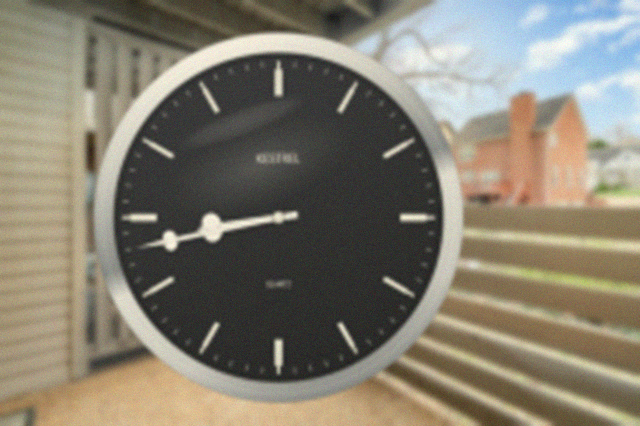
8.43
